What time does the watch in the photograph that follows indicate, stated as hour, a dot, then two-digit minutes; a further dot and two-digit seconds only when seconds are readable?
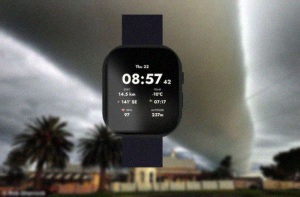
8.57
